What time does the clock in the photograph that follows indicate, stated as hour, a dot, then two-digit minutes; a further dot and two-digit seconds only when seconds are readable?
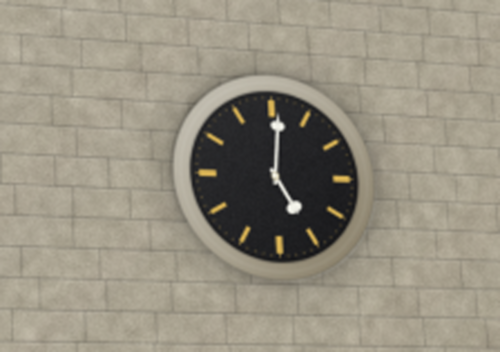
5.01
